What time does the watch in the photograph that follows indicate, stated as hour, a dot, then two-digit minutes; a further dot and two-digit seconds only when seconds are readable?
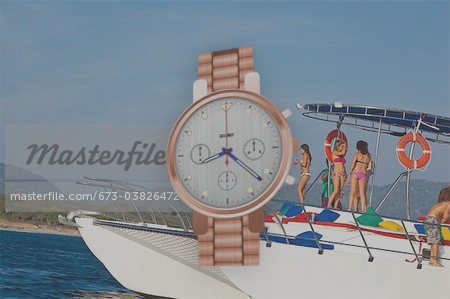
8.22
